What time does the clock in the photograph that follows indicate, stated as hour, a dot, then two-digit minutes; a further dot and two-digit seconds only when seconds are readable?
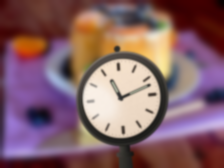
11.12
